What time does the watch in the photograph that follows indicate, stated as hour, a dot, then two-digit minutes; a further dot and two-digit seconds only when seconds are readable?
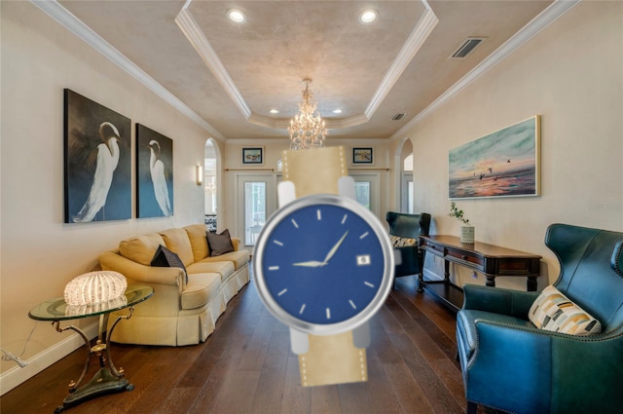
9.07
